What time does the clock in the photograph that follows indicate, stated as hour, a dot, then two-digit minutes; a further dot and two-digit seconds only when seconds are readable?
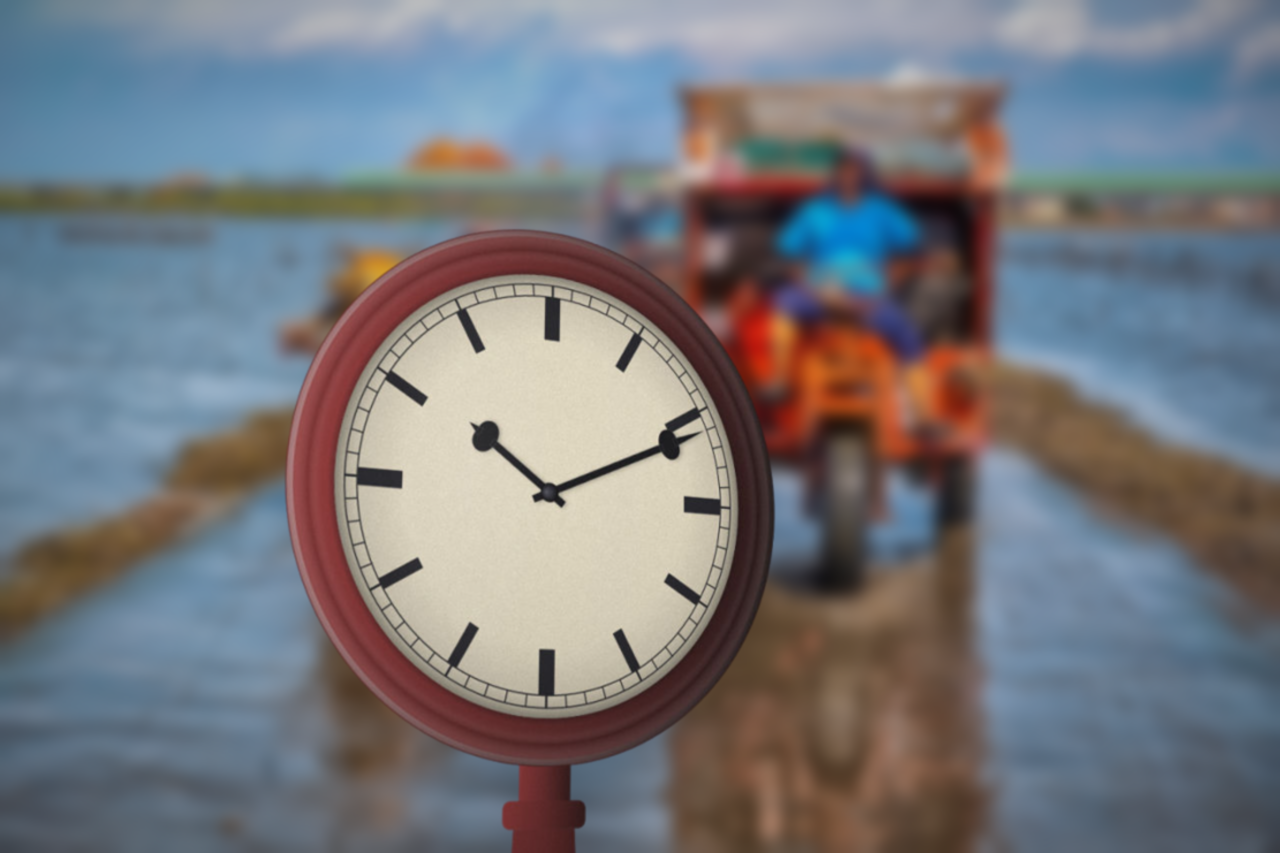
10.11
